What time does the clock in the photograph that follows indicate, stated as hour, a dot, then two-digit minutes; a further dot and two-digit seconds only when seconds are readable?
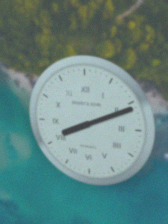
8.11
